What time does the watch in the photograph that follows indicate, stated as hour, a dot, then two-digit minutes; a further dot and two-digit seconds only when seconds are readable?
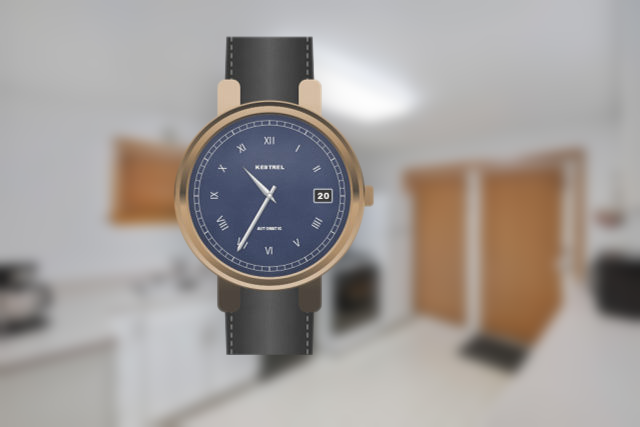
10.35
